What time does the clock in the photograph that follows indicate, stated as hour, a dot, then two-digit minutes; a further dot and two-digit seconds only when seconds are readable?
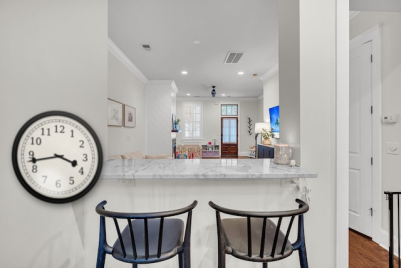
3.43
